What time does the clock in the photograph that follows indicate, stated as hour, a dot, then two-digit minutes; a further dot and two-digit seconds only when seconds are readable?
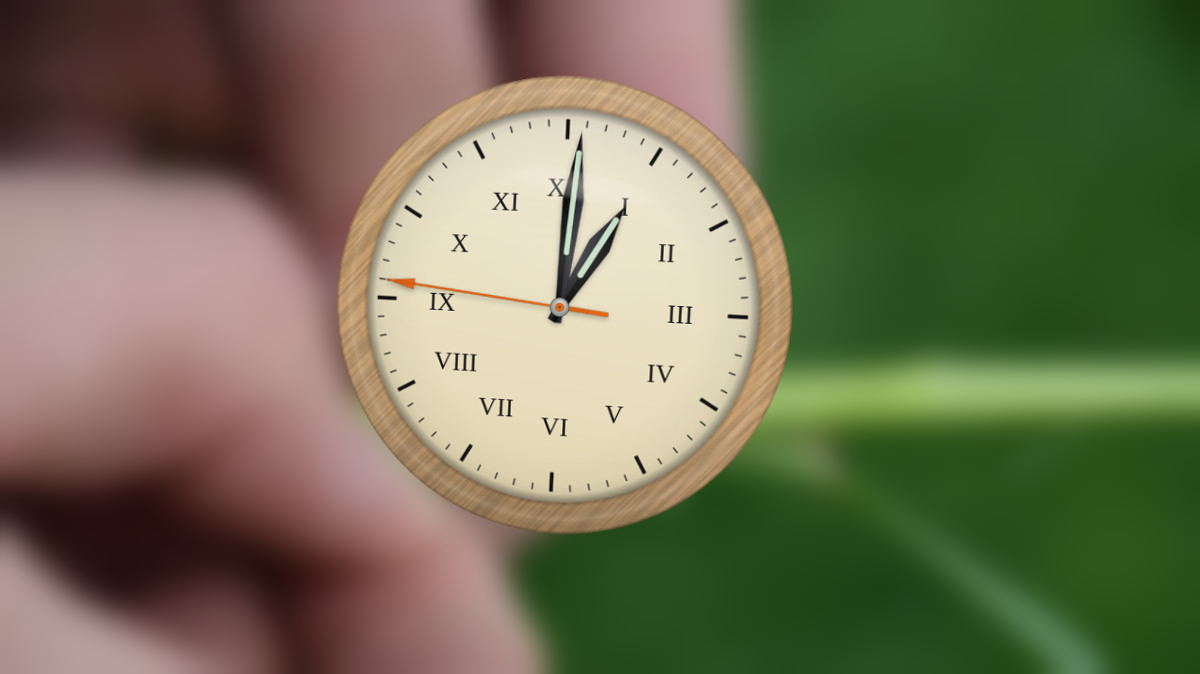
1.00.46
